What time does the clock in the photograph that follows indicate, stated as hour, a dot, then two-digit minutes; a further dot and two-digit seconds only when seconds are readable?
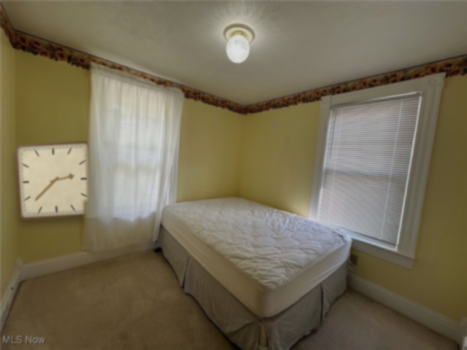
2.38
